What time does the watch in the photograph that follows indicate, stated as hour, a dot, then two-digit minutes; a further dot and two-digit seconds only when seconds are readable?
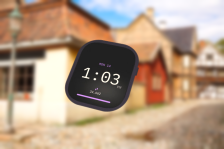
1.03
